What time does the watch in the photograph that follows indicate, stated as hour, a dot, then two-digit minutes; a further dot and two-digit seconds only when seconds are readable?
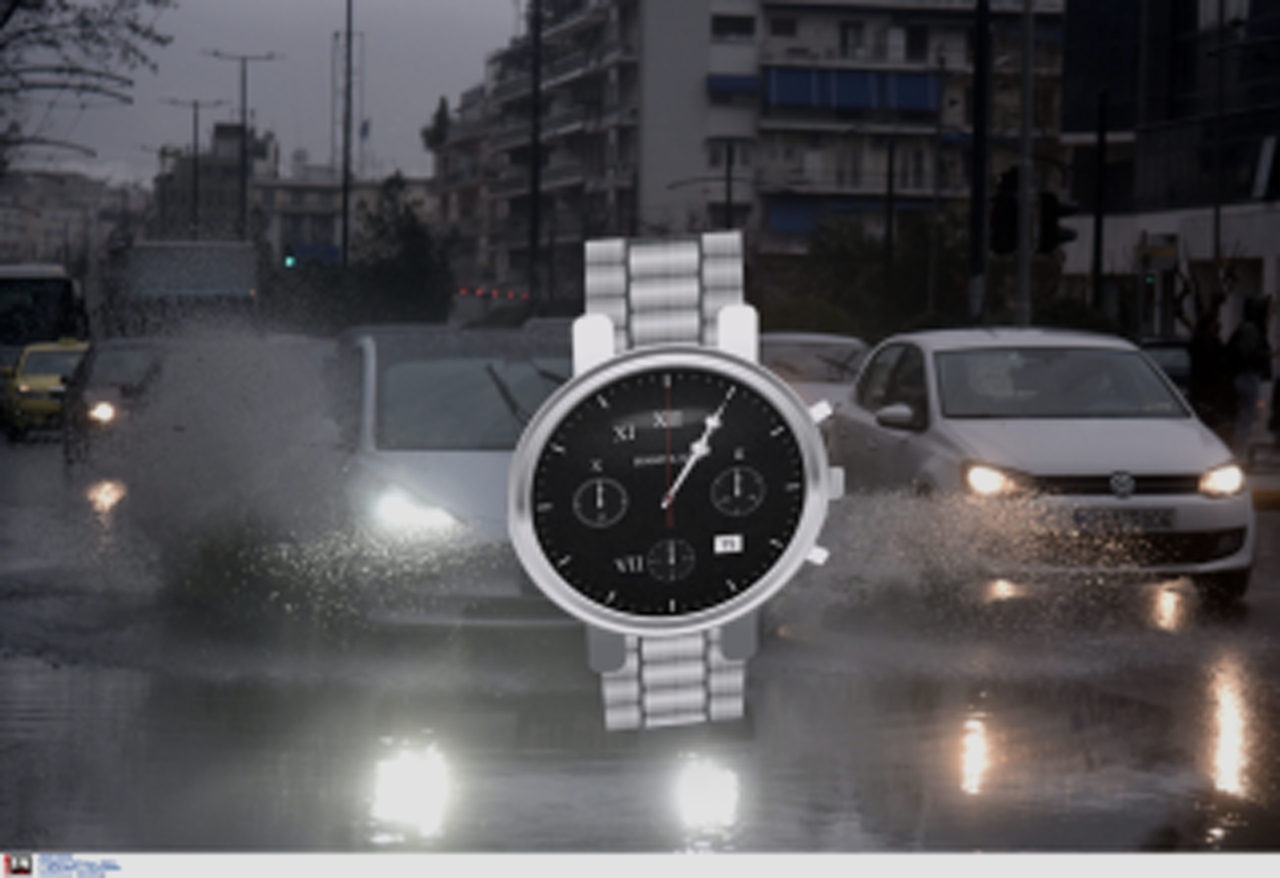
1.05
